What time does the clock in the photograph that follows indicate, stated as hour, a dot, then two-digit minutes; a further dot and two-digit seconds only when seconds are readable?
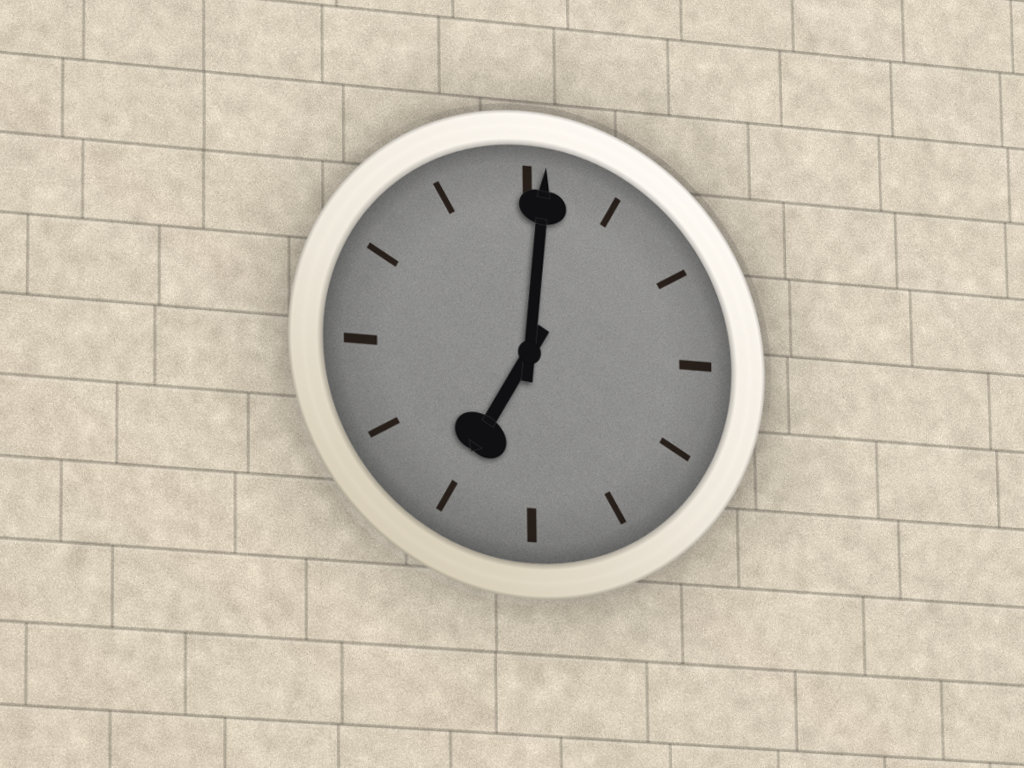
7.01
